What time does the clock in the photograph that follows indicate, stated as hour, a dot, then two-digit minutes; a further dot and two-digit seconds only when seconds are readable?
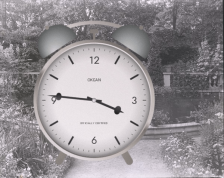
3.46
